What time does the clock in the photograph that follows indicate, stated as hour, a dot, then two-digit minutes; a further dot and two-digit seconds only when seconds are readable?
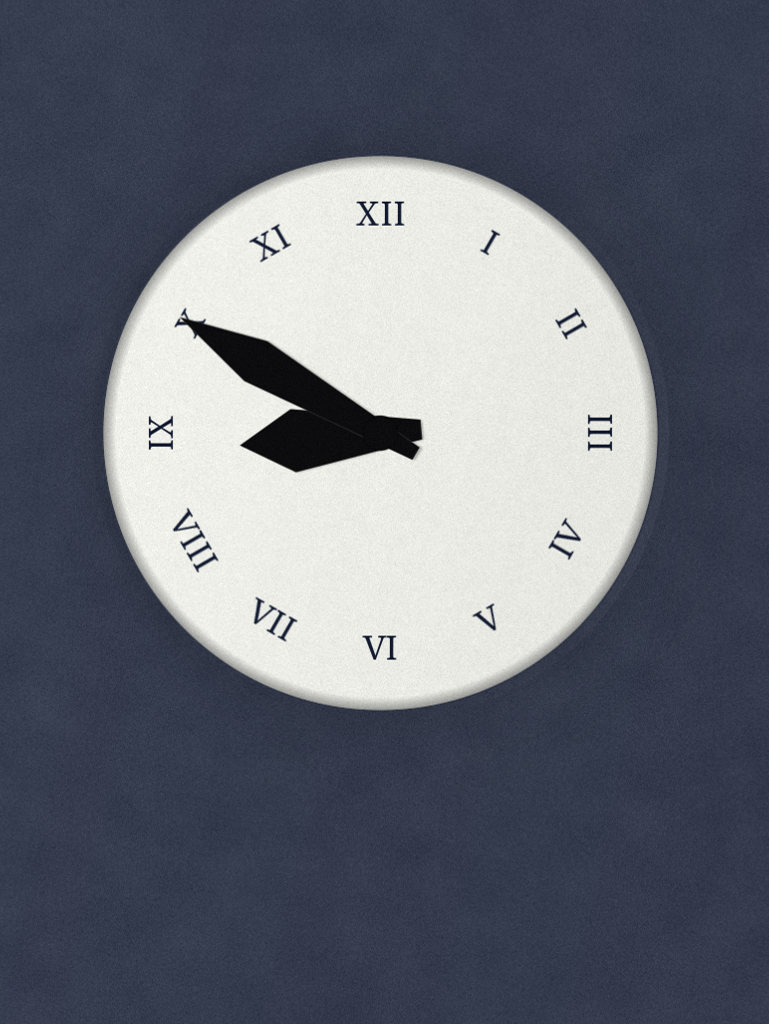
8.50
